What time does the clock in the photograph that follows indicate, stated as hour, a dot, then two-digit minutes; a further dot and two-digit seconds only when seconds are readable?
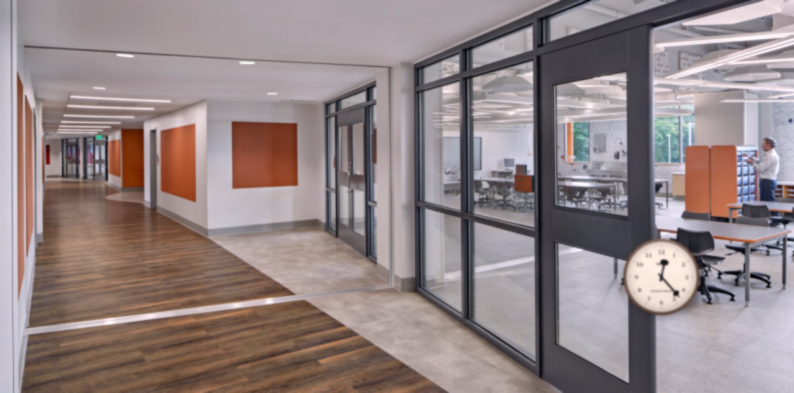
12.23
